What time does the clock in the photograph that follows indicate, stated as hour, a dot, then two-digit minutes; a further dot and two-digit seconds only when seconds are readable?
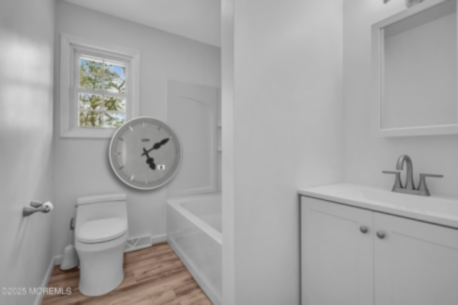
5.10
